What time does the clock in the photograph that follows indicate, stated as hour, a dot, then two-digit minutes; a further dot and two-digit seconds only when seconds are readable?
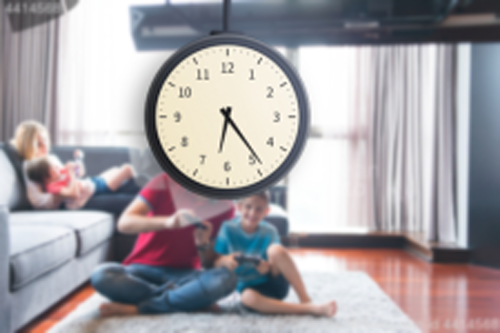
6.24
